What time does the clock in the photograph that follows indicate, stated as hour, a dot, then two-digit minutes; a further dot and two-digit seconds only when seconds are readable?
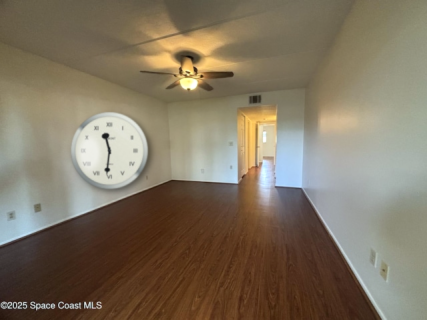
11.31
